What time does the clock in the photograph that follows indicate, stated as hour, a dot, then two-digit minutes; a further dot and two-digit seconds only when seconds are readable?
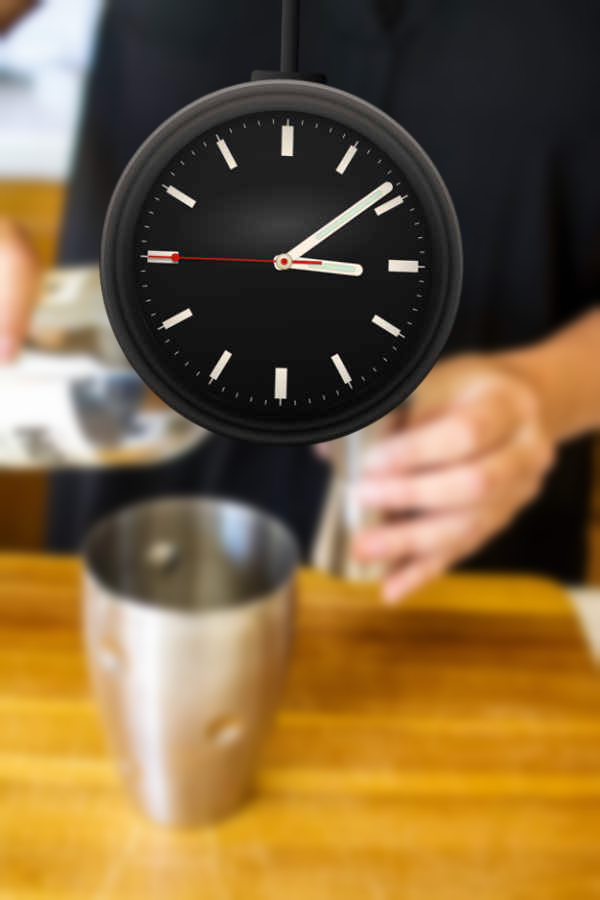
3.08.45
